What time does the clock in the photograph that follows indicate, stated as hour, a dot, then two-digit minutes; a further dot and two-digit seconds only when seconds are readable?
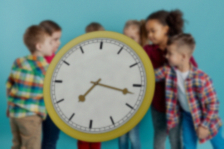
7.17
